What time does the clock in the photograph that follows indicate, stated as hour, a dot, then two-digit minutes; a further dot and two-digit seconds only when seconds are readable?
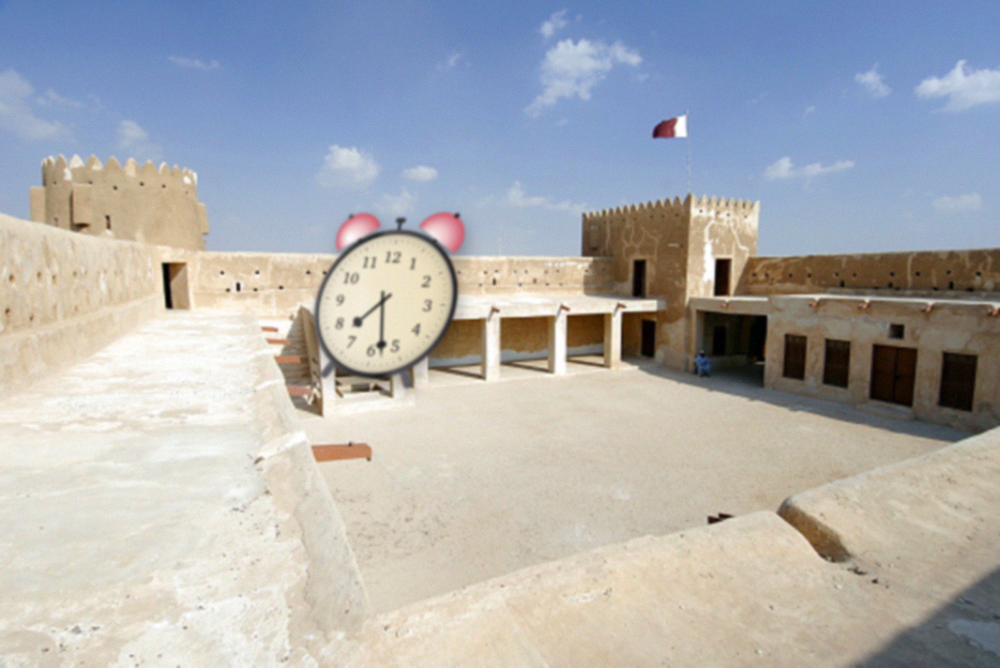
7.28
